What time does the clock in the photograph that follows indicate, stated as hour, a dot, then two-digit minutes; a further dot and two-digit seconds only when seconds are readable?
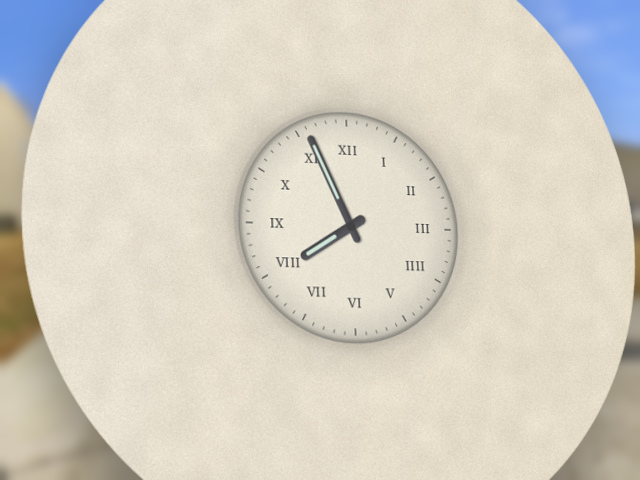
7.56
